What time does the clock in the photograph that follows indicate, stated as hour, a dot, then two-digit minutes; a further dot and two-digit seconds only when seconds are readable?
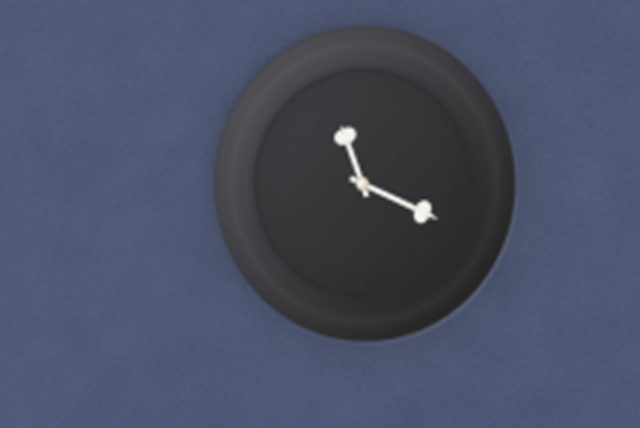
11.19
